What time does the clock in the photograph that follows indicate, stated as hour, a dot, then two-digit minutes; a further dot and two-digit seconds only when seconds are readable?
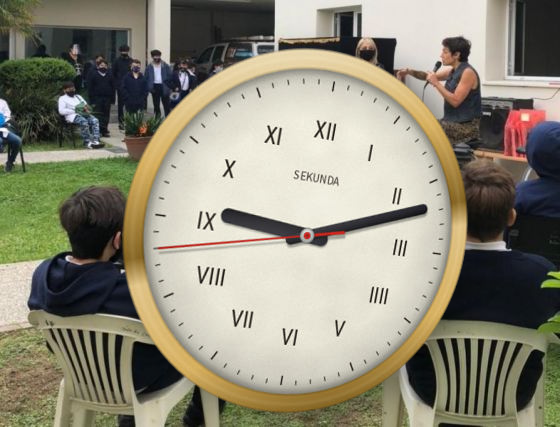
9.11.43
